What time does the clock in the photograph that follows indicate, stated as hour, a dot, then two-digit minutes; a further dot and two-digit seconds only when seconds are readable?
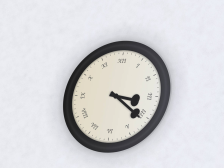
3.21
